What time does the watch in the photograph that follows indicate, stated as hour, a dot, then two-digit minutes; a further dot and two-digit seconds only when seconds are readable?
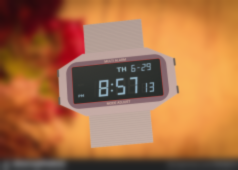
8.57.13
